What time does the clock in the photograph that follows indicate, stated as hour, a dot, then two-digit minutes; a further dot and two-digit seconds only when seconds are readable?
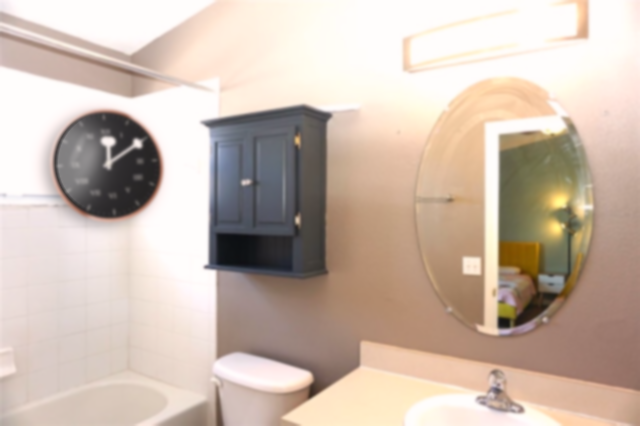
12.10
